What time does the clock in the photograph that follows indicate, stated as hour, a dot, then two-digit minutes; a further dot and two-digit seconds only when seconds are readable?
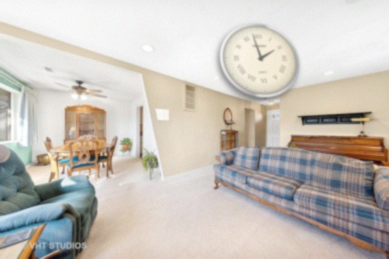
1.58
